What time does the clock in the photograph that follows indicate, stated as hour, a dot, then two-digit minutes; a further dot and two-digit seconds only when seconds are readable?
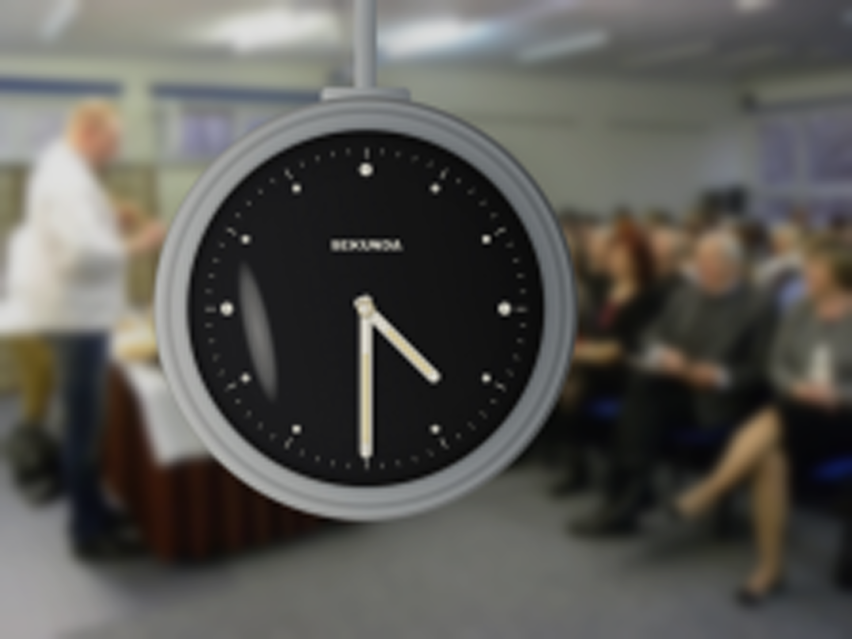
4.30
